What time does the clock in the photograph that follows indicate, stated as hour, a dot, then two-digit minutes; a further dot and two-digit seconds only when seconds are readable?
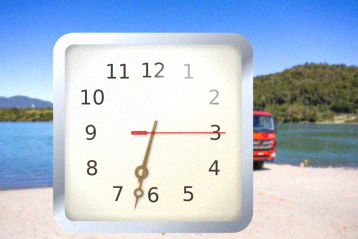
6.32.15
